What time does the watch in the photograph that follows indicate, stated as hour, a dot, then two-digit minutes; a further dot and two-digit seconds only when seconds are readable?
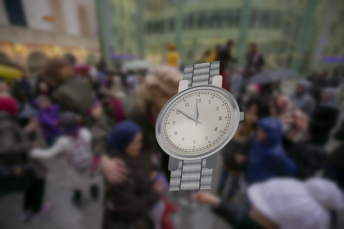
11.51
